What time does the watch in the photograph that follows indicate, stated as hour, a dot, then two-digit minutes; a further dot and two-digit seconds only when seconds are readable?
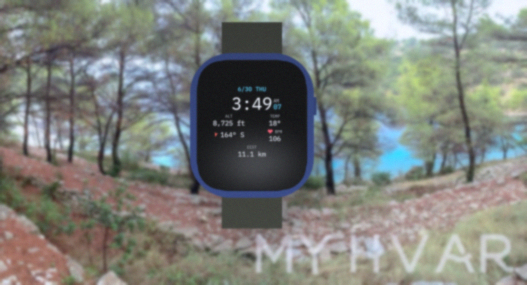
3.49
